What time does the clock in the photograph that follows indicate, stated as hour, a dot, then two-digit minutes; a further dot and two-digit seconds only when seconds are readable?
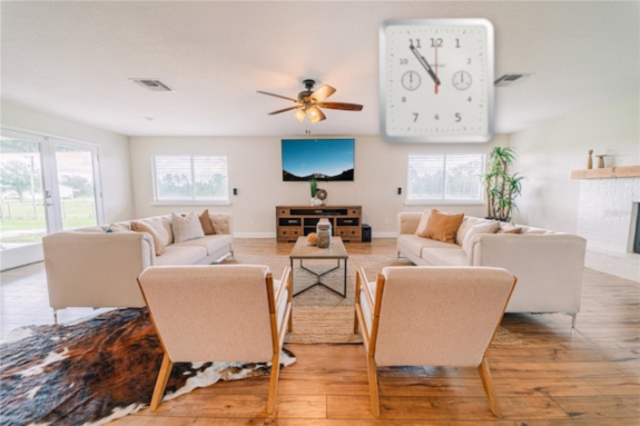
10.54
